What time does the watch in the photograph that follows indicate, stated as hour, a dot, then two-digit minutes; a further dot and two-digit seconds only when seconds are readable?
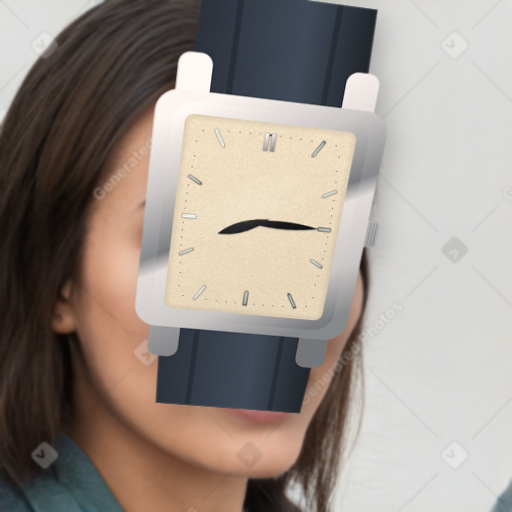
8.15
